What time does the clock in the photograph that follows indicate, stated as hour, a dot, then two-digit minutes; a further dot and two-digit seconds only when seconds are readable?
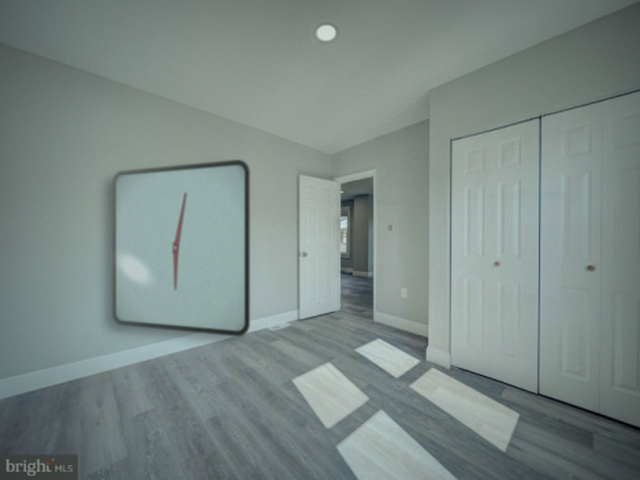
6.02
